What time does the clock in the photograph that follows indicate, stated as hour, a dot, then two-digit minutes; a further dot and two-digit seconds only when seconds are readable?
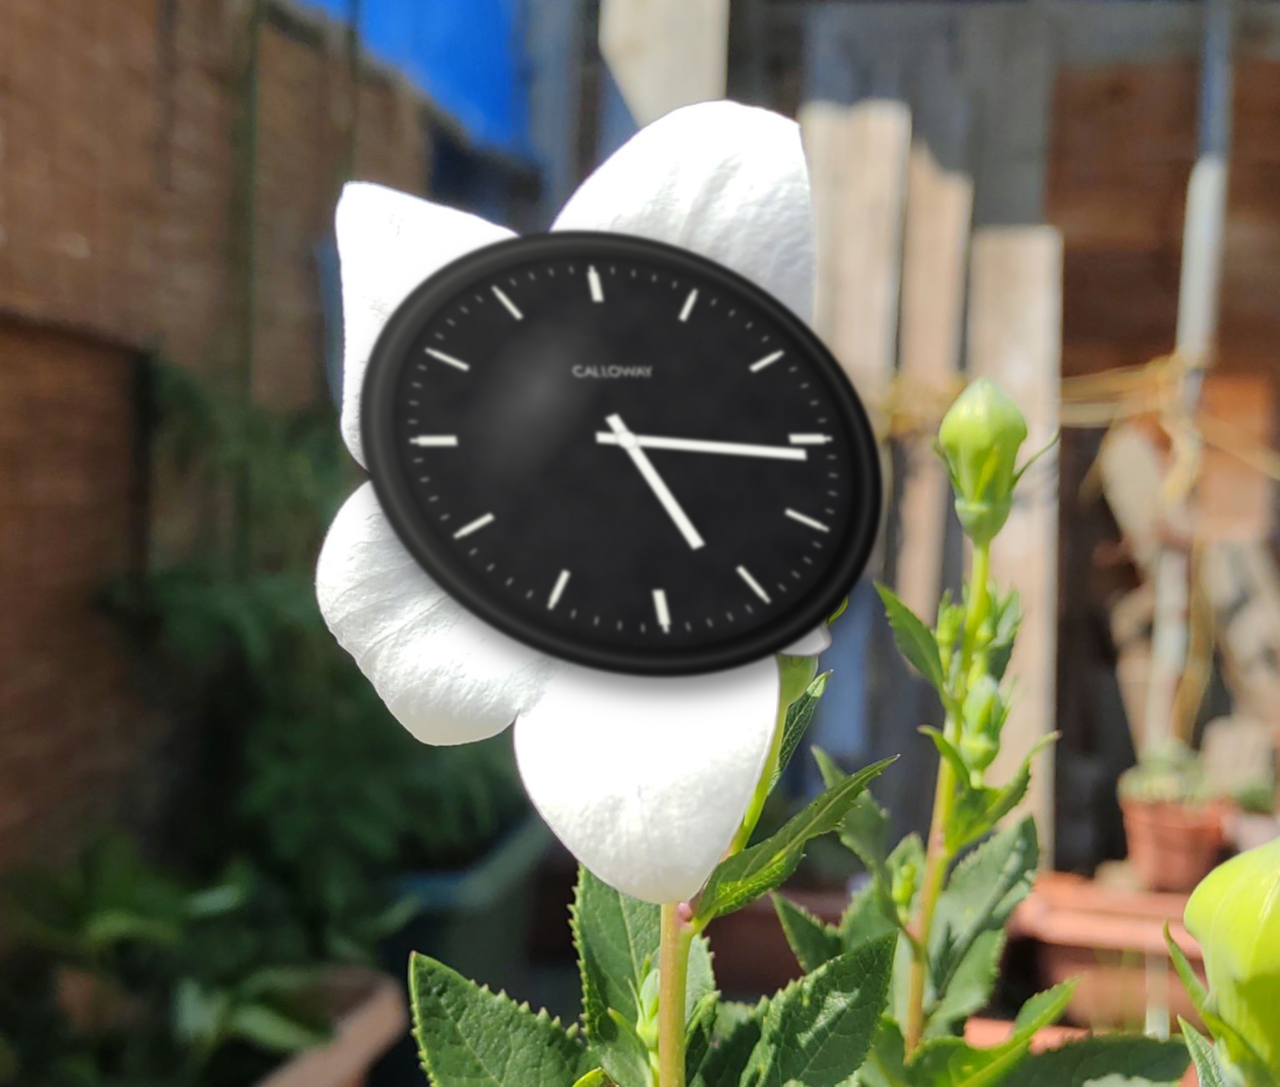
5.16
